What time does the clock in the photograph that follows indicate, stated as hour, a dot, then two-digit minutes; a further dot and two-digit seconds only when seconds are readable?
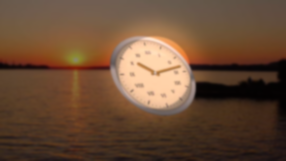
10.13
